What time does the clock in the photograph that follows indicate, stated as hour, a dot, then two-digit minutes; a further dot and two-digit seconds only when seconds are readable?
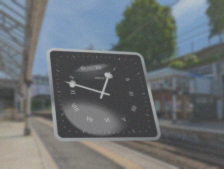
12.48
